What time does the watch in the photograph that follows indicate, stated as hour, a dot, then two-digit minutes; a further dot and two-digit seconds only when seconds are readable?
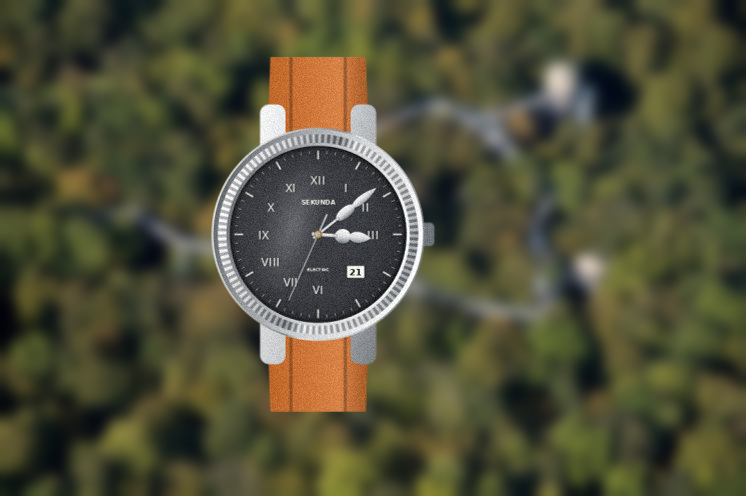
3.08.34
